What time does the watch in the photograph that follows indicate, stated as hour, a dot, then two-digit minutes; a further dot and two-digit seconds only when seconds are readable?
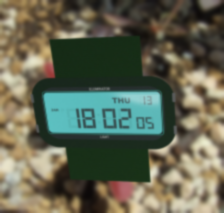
18.02.05
